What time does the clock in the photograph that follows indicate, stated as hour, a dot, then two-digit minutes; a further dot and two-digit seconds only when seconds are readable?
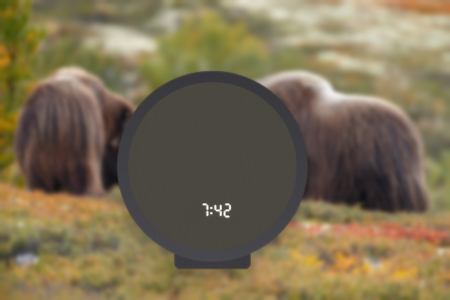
7.42
